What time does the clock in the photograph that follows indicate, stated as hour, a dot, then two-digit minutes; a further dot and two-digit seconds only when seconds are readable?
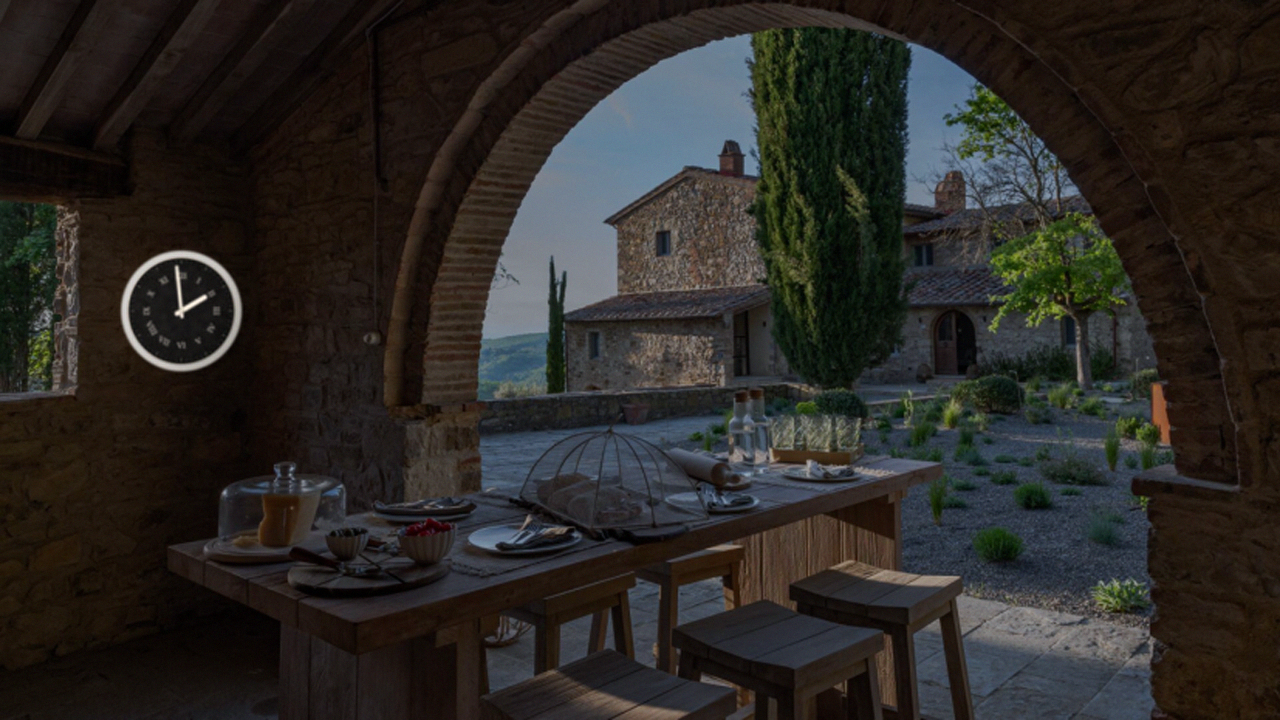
1.59
